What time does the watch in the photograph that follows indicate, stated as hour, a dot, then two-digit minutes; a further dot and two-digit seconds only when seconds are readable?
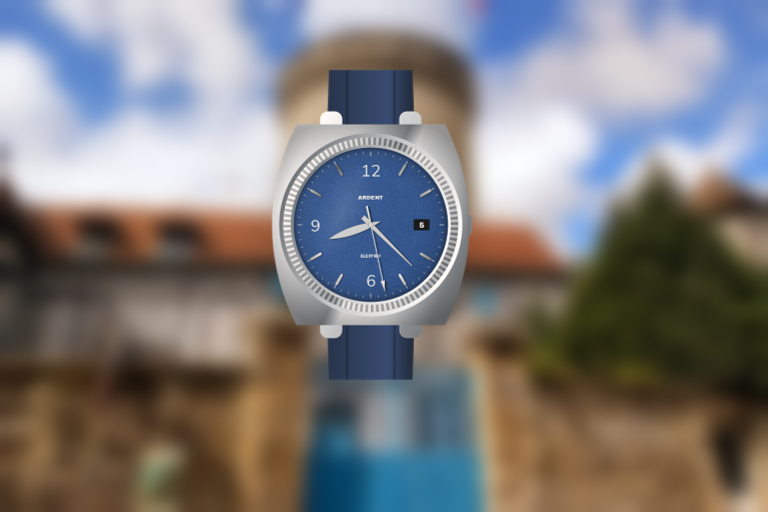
8.22.28
